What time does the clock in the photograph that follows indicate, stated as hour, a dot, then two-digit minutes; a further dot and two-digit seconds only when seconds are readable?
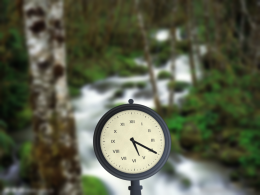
5.20
